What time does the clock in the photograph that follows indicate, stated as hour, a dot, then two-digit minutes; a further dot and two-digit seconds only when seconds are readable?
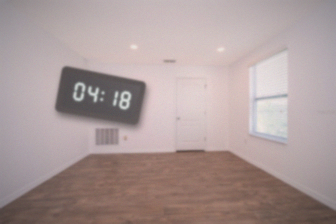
4.18
